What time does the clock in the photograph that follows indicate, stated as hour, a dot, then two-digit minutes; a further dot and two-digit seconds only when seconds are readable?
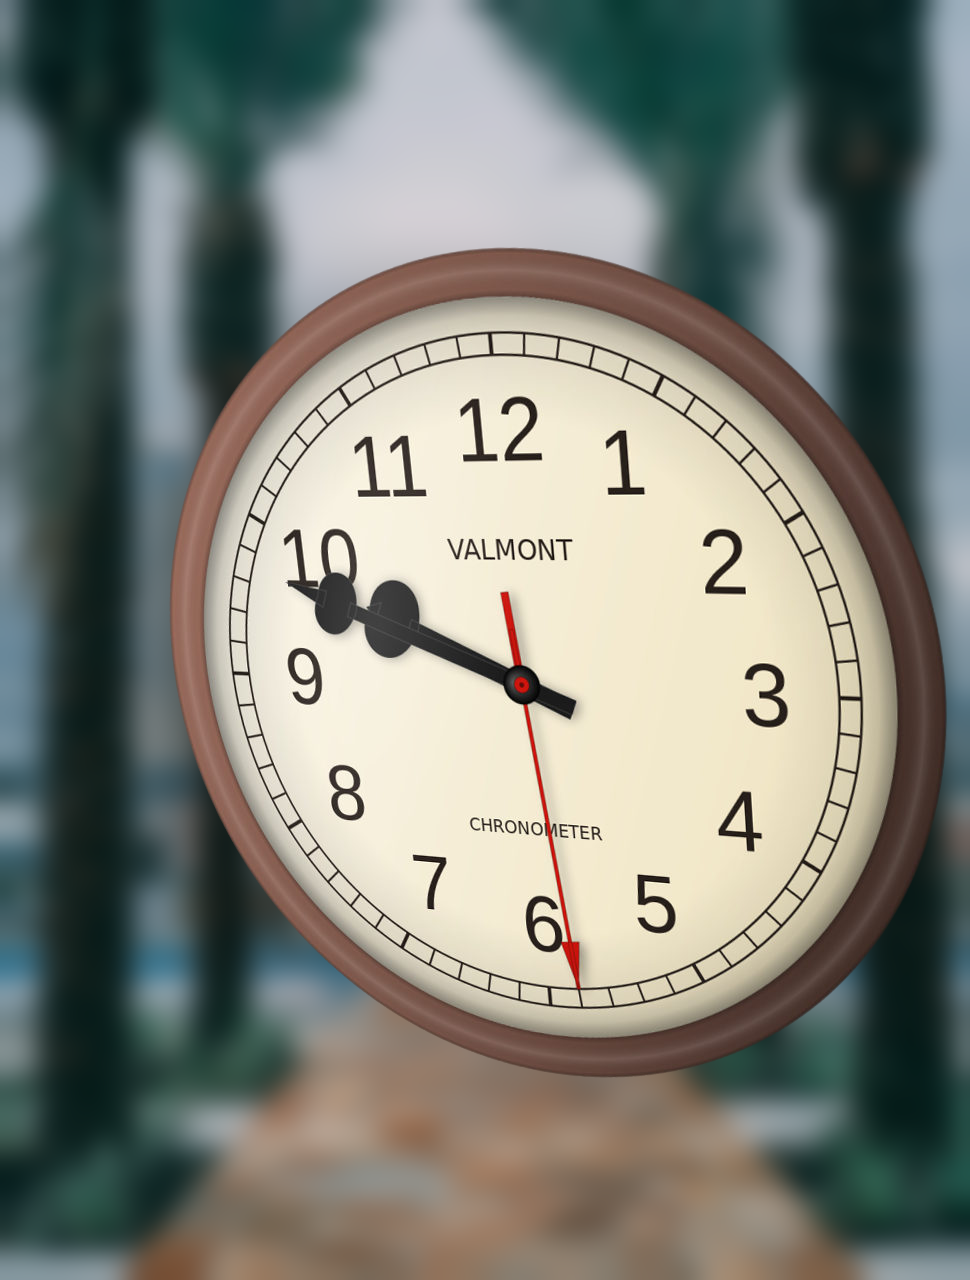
9.48.29
